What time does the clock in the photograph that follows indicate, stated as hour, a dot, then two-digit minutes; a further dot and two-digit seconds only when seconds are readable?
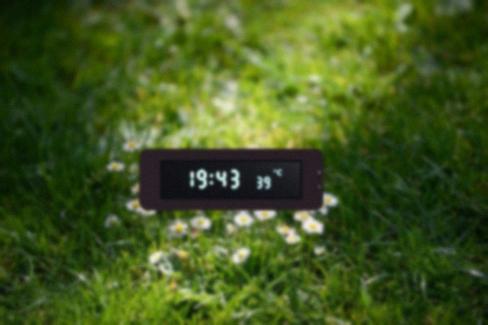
19.43
